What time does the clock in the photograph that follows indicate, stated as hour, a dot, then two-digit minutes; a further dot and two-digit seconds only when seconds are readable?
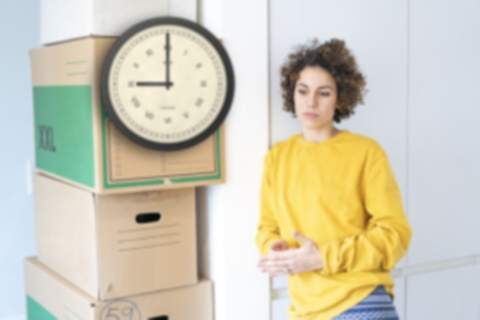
9.00
